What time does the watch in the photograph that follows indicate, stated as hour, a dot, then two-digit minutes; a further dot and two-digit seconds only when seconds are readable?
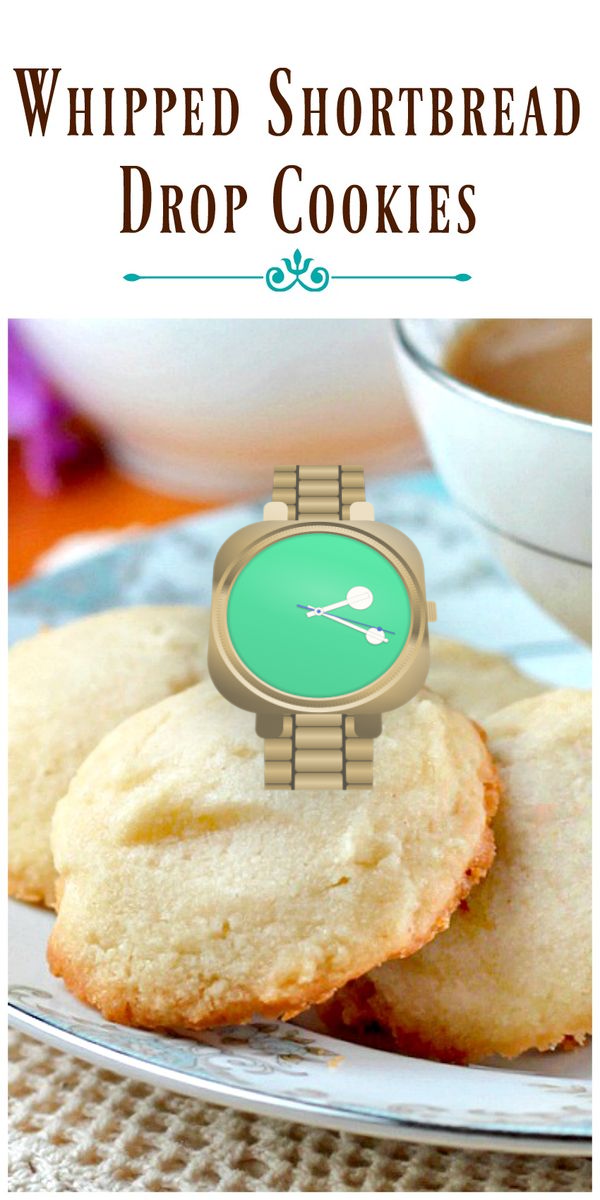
2.19.18
